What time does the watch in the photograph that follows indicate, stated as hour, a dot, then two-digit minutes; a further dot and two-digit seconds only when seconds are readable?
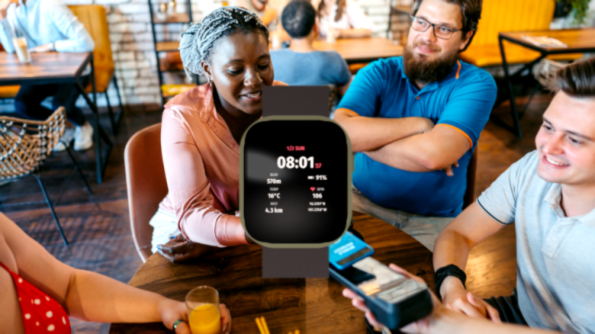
8.01
